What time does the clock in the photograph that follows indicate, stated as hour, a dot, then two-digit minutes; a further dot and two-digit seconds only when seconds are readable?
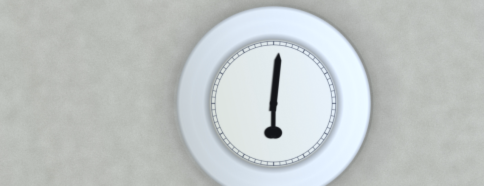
6.01
